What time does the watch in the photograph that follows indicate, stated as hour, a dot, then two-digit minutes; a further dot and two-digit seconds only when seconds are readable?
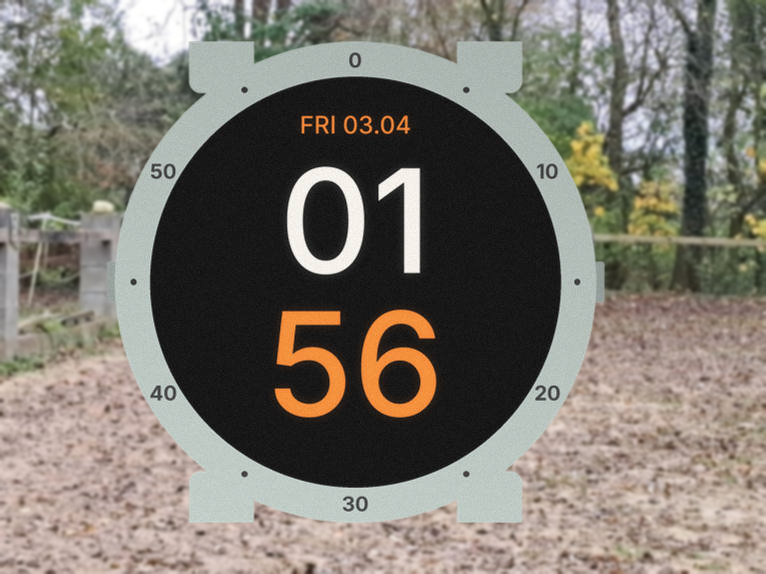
1.56
